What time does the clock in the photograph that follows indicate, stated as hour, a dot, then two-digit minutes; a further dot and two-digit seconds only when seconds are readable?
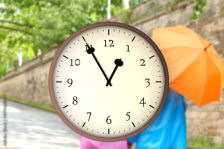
12.55
